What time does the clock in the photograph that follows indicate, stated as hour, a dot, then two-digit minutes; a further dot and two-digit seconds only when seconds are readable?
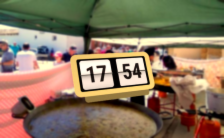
17.54
